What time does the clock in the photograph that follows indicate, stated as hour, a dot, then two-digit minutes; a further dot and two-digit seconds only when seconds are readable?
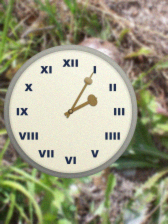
2.05
